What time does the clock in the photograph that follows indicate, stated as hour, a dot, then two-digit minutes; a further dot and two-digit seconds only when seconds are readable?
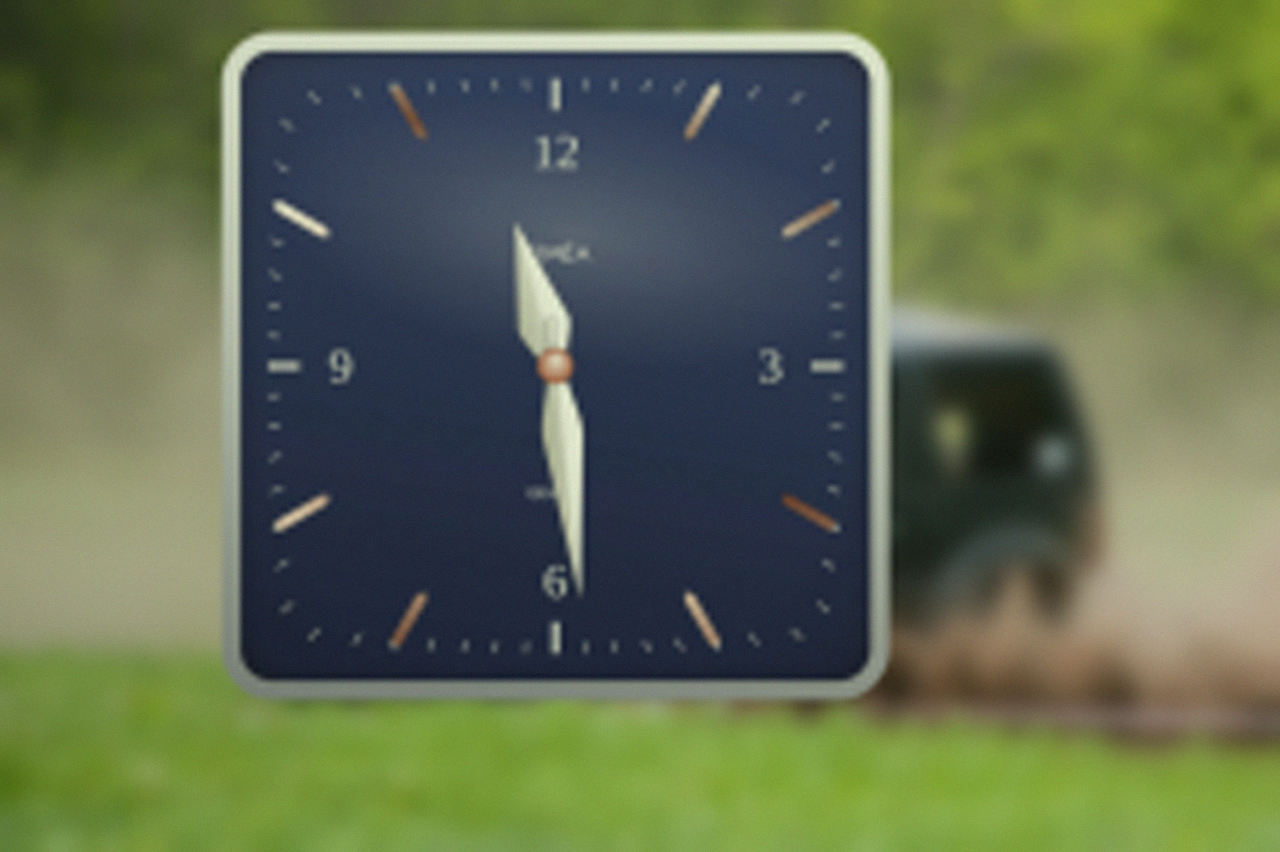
11.29
